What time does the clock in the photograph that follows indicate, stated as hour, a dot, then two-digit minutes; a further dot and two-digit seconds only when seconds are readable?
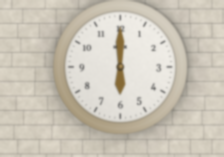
6.00
